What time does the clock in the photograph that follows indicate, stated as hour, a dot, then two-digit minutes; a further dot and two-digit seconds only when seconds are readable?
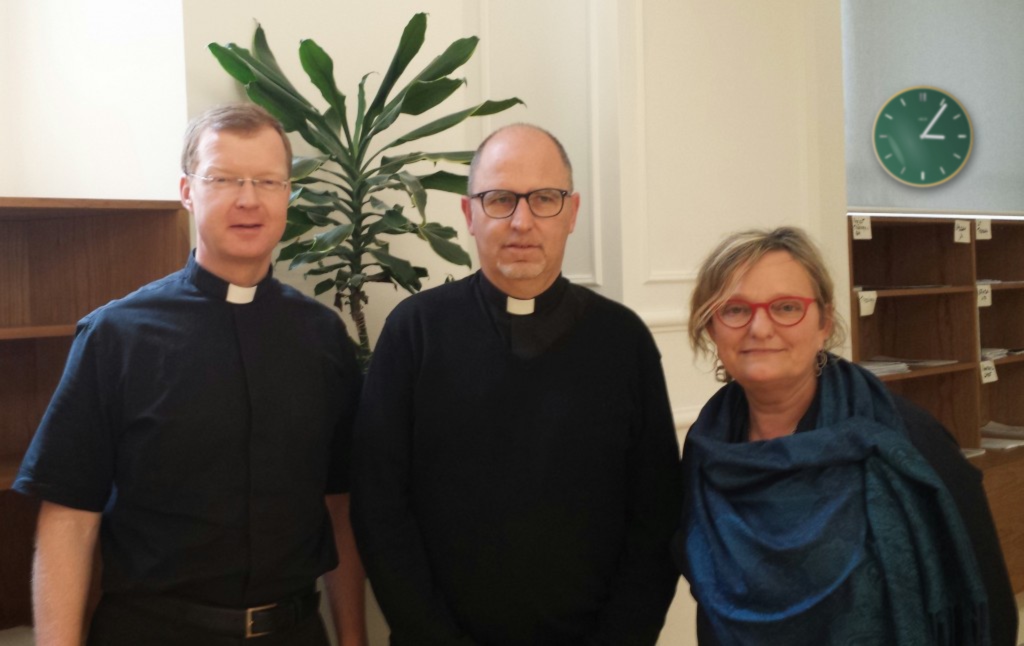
3.06
